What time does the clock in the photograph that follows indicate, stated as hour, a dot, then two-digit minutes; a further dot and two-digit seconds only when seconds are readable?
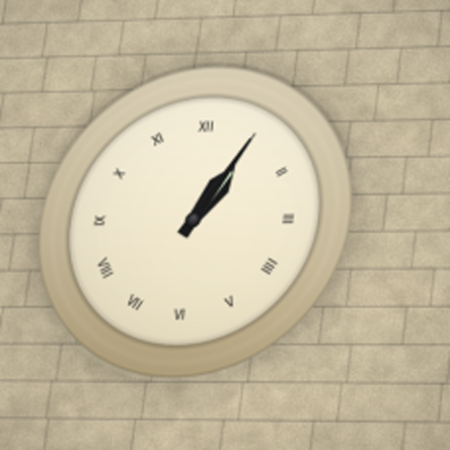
1.05
